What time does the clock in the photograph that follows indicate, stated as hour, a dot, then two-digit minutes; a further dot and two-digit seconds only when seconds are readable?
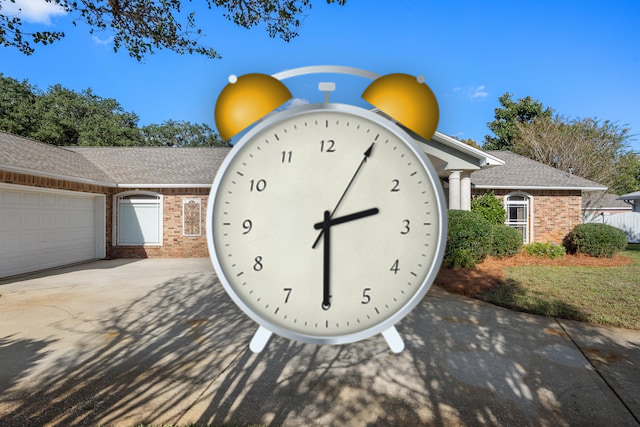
2.30.05
